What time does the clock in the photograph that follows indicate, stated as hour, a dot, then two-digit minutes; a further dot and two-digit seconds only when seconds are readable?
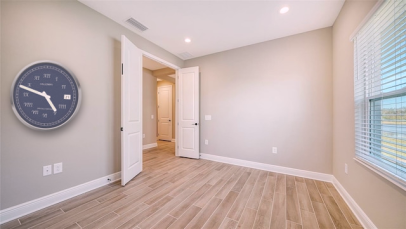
4.48
